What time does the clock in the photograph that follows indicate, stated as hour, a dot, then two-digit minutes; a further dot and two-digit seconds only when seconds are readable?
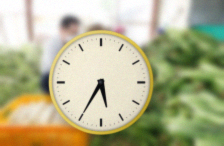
5.35
